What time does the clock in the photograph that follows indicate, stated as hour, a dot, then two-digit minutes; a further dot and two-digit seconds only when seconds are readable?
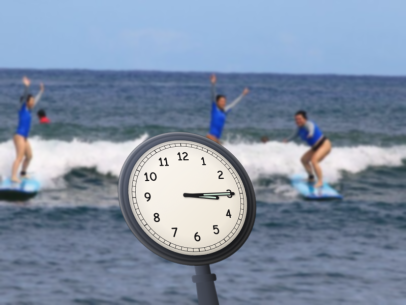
3.15
